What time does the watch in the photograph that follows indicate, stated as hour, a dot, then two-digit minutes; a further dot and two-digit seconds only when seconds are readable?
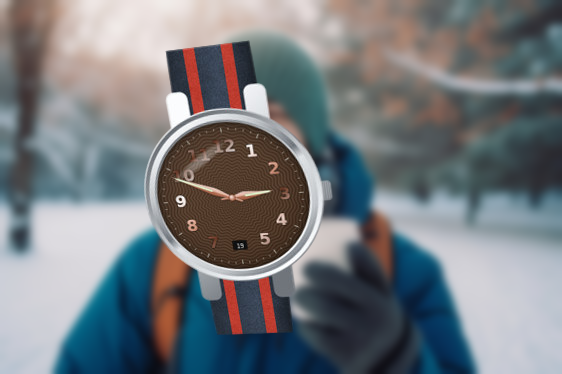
2.49
